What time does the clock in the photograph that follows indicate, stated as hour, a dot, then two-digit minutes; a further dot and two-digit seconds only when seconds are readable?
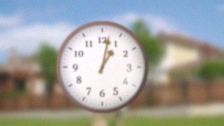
1.02
